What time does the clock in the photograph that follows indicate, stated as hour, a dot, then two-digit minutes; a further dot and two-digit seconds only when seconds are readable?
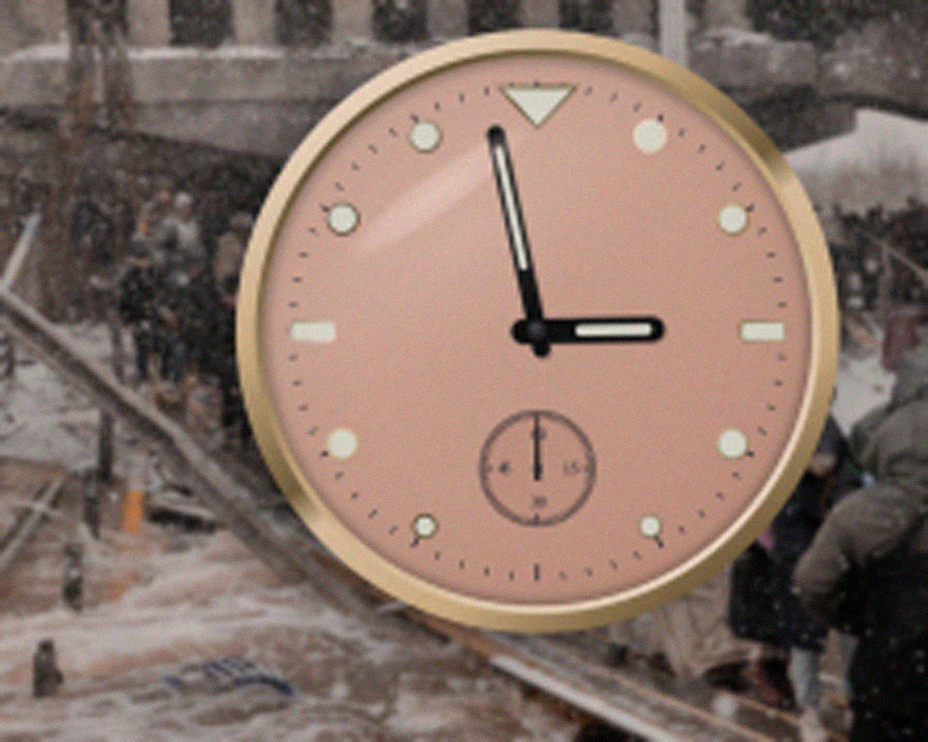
2.58
